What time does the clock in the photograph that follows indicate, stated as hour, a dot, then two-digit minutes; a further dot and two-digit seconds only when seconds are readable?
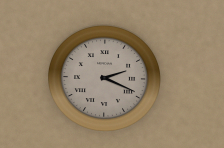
2.19
